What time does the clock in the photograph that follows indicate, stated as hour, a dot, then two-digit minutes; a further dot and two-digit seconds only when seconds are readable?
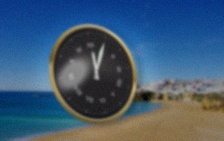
12.05
